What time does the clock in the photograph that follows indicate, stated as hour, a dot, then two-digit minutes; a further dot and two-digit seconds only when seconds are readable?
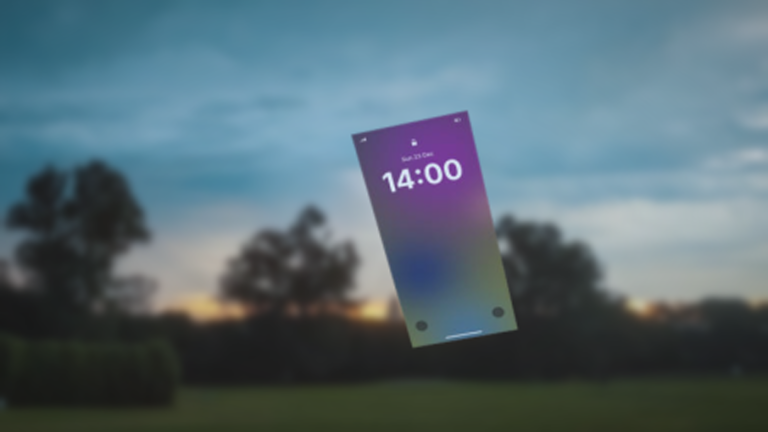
14.00
